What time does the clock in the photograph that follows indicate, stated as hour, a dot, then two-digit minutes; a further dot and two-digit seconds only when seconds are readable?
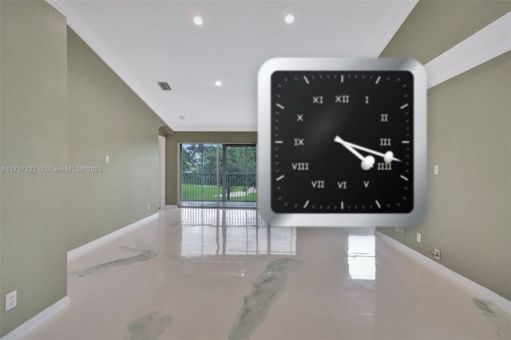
4.18
